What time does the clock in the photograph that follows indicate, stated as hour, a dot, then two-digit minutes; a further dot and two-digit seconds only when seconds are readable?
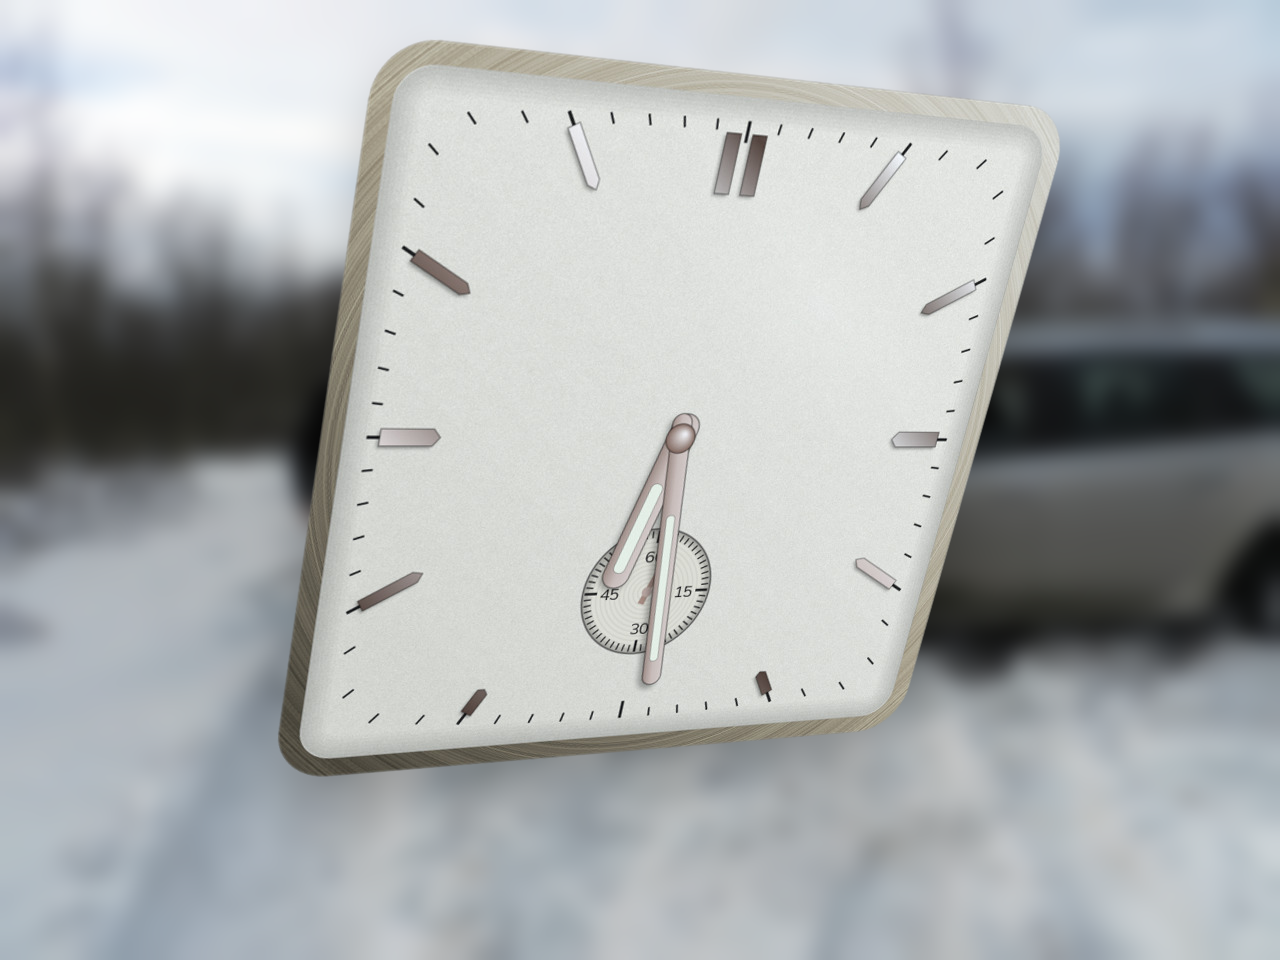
6.29.03
